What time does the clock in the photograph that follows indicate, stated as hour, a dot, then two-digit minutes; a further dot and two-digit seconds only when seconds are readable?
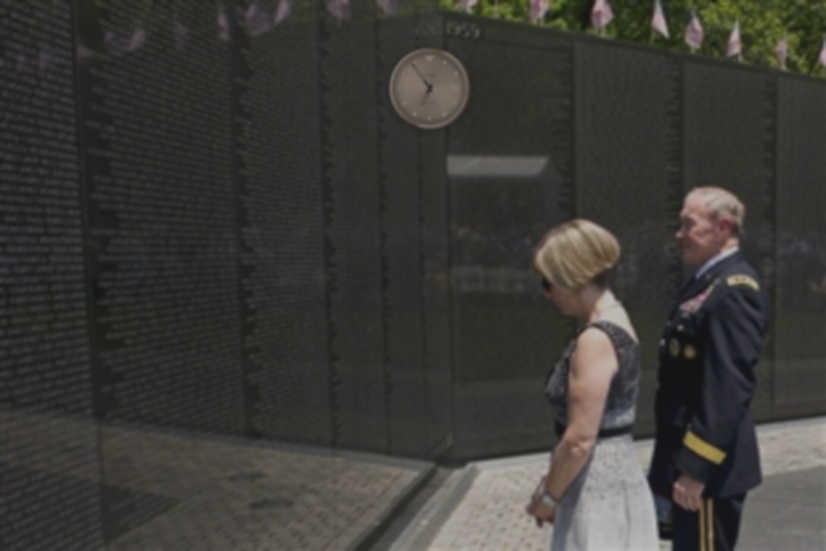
6.54
